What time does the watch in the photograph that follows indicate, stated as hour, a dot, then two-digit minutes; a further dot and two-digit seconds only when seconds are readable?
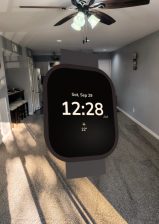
12.28
